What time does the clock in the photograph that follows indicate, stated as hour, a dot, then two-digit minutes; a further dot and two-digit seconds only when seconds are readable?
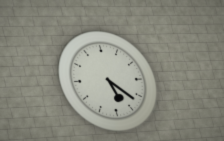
5.22
